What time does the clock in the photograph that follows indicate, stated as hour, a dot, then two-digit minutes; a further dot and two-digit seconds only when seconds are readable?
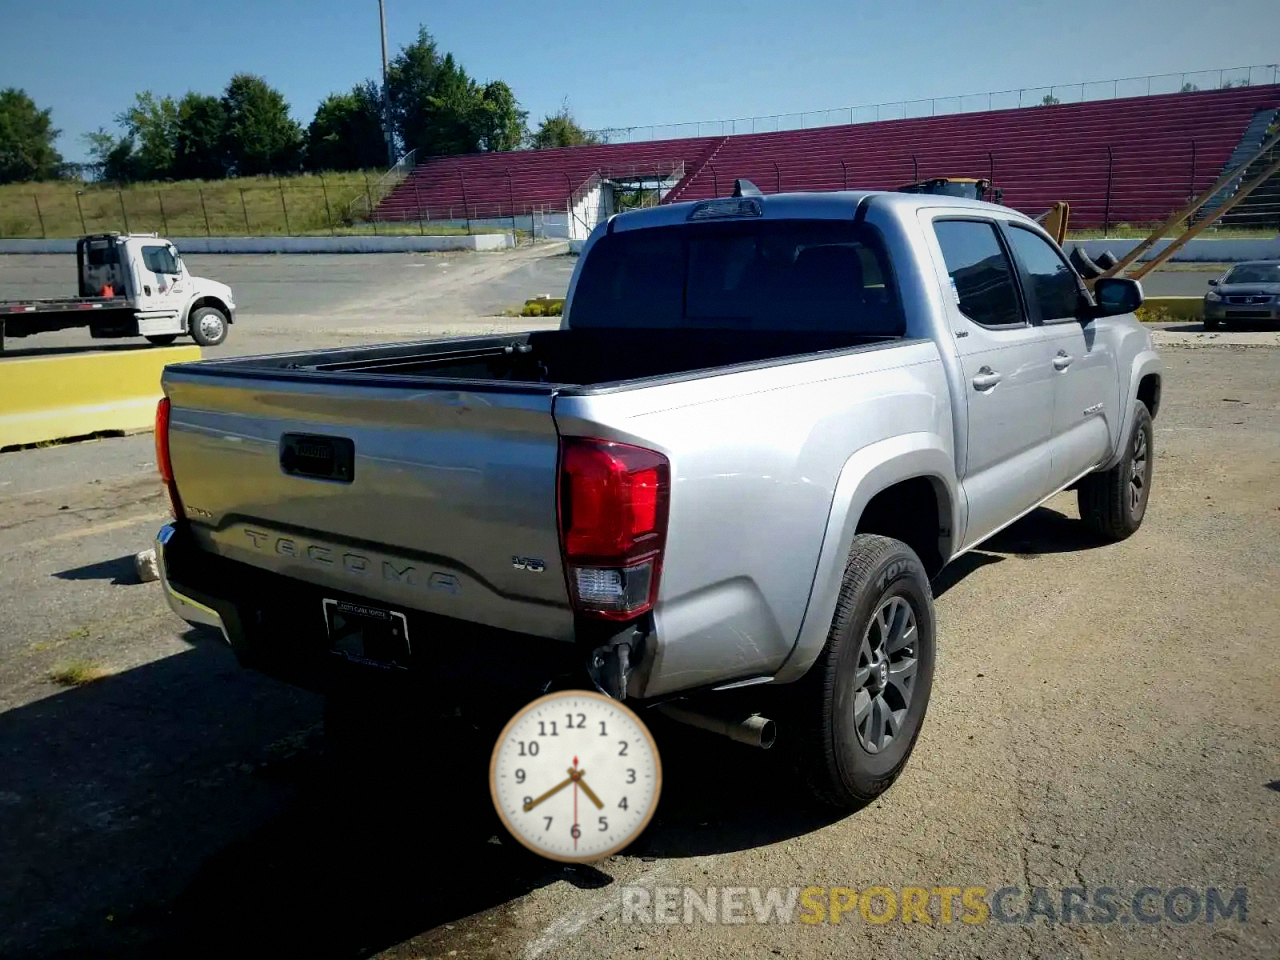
4.39.30
